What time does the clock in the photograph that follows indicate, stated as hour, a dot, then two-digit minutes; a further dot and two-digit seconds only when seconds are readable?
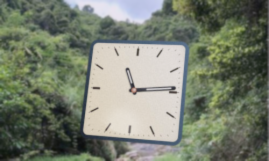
11.14
